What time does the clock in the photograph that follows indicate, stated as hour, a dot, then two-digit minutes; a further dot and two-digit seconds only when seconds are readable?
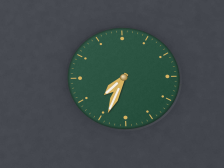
7.34
